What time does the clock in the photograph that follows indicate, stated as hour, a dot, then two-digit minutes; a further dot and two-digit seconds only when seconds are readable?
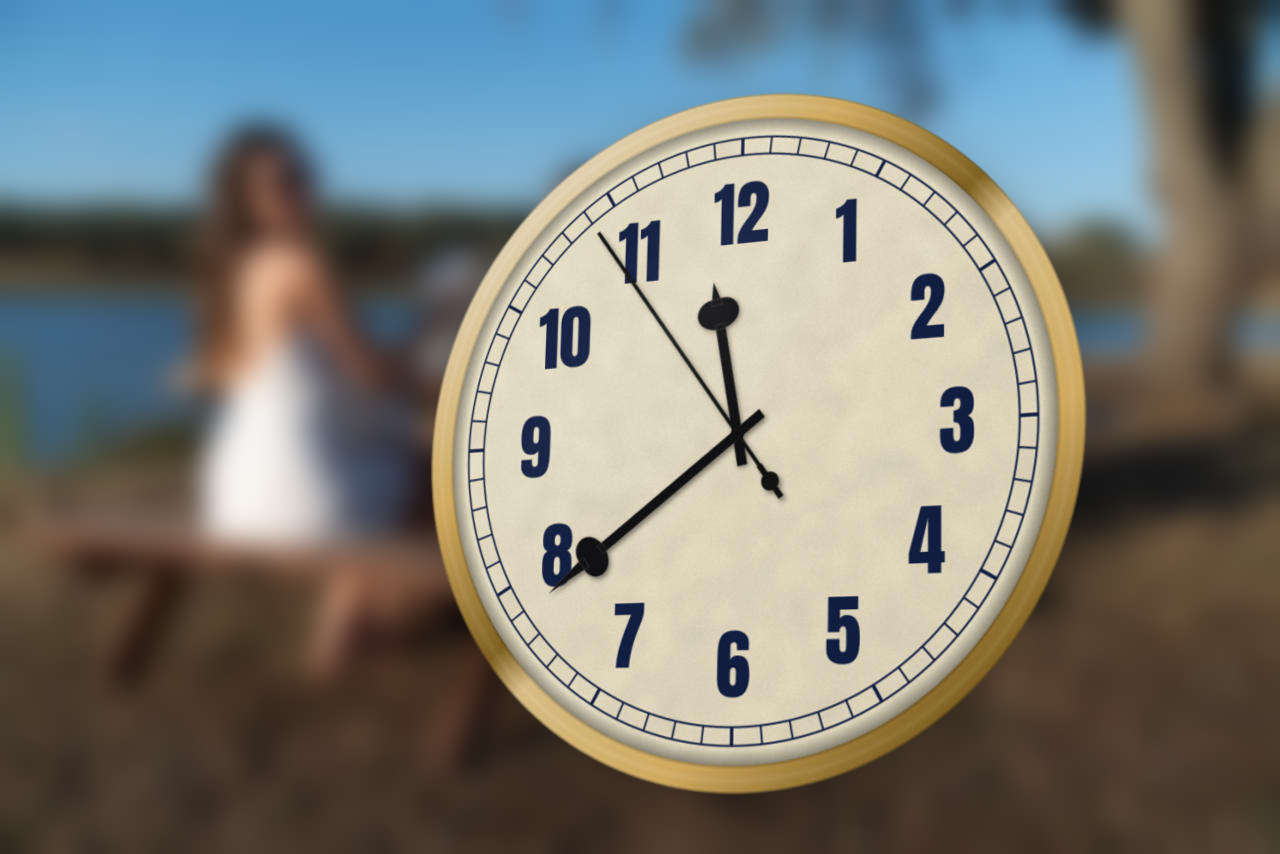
11.38.54
